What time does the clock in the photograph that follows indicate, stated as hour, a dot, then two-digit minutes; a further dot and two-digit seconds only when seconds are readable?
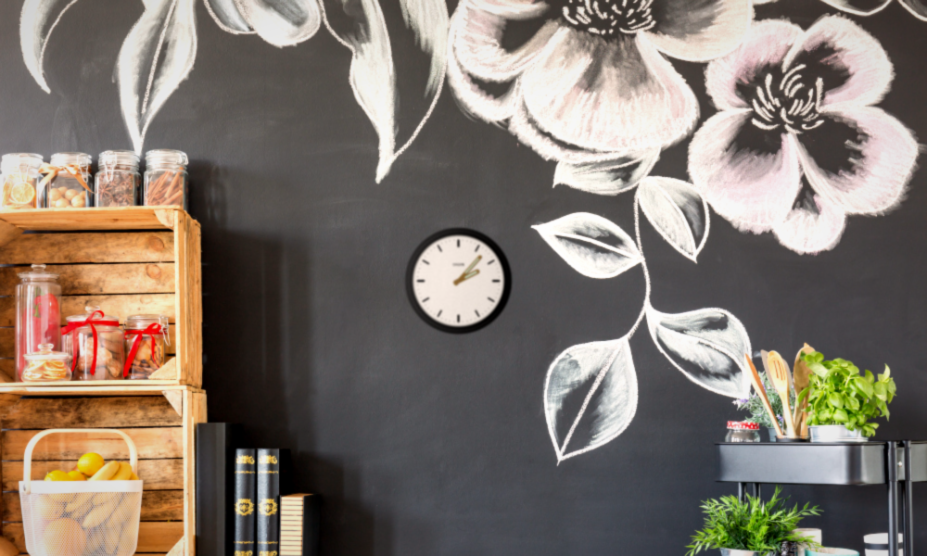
2.07
